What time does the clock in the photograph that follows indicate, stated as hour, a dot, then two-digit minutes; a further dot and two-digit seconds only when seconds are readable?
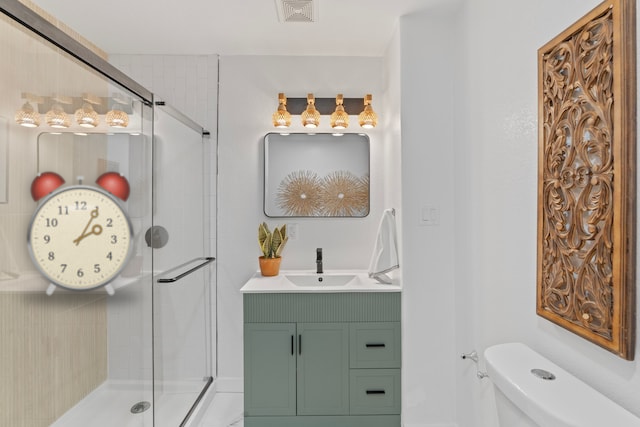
2.05
